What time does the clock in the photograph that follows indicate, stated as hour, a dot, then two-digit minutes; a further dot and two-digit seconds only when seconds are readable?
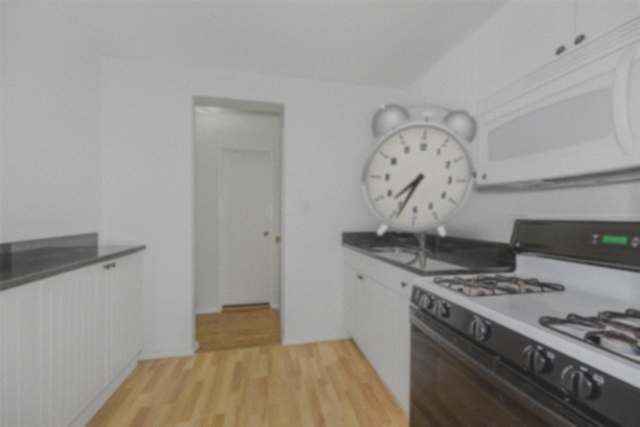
7.34
